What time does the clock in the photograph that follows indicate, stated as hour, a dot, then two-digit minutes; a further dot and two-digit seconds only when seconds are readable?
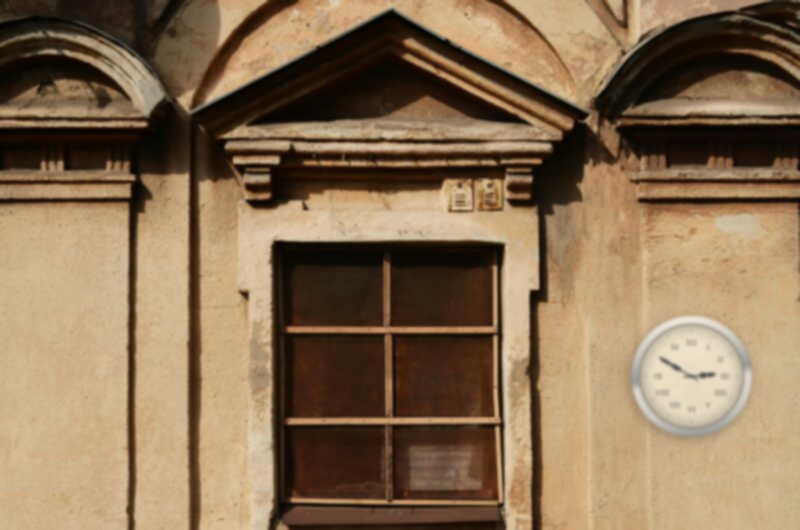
2.50
